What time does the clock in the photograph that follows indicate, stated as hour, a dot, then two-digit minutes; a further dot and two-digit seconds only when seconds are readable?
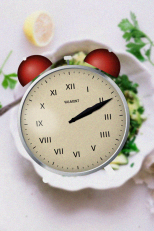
2.11
